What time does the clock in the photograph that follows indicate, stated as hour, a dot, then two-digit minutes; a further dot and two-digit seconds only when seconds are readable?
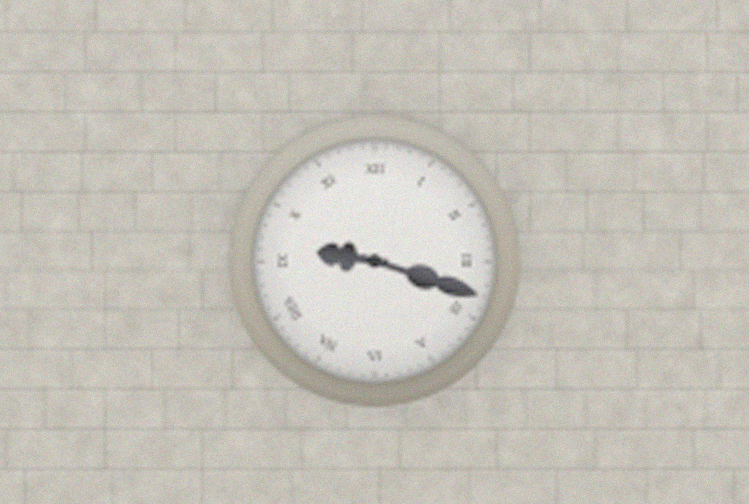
9.18
